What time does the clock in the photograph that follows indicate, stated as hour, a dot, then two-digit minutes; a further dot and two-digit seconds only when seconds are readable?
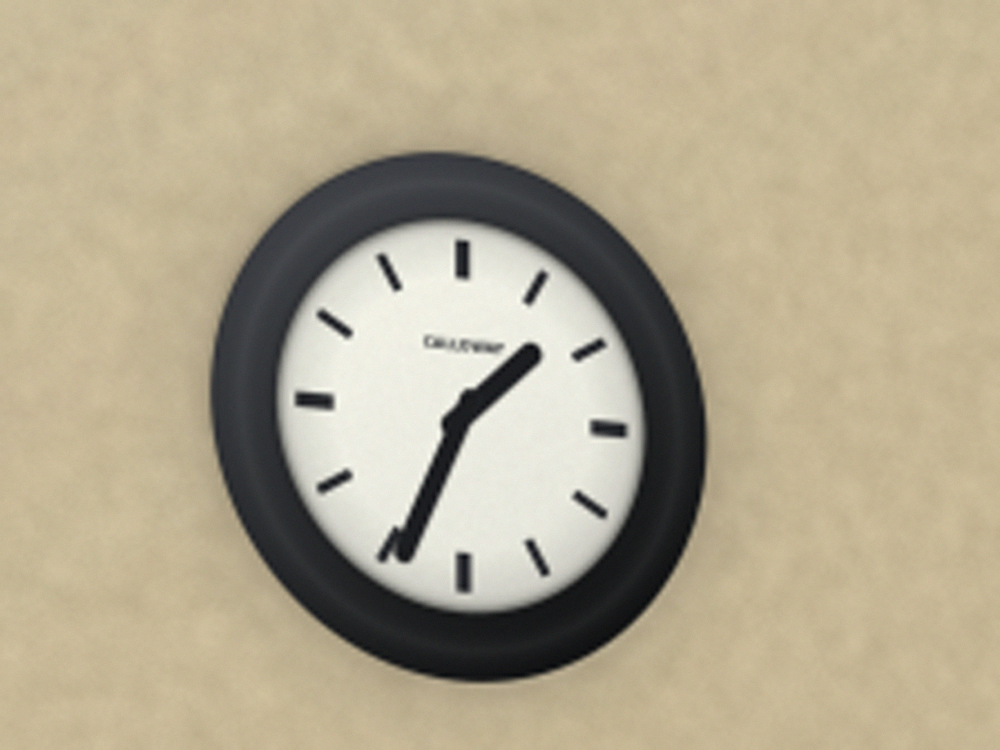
1.34
